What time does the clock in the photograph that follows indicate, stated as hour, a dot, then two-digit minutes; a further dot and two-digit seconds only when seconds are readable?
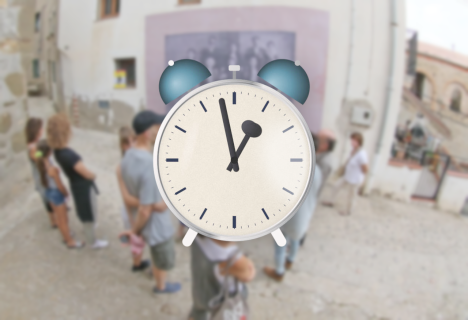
12.58
